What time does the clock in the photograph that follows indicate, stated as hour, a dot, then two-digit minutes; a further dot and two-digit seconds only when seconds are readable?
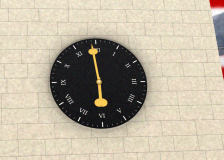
5.59
